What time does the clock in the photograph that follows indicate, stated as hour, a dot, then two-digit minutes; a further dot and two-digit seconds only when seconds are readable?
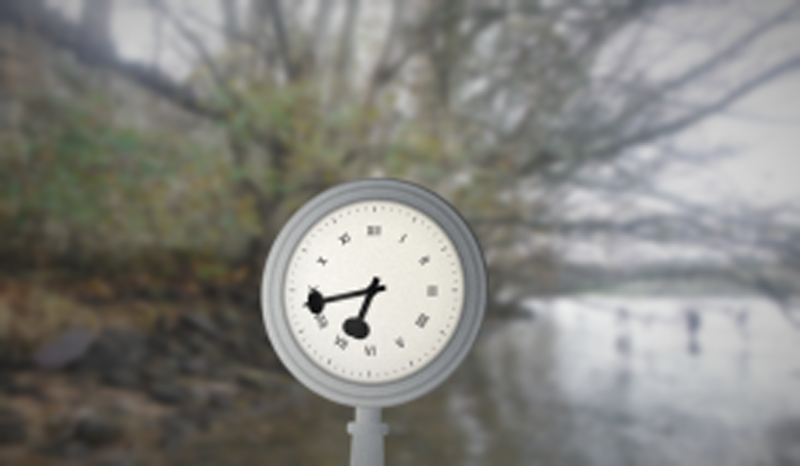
6.43
